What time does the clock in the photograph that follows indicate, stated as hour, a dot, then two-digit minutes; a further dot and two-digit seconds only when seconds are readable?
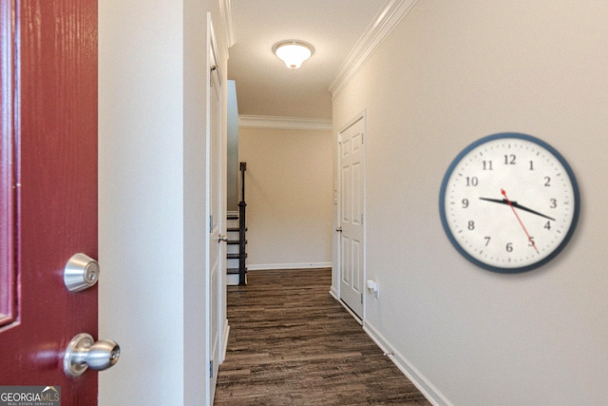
9.18.25
